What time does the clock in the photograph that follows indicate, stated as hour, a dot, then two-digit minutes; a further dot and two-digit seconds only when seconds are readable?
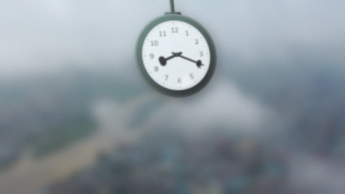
8.19
